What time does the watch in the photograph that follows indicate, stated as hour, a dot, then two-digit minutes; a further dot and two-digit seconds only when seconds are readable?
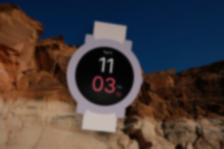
11.03
